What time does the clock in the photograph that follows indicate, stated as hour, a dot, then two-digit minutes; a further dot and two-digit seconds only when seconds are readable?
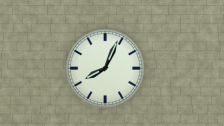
8.04
